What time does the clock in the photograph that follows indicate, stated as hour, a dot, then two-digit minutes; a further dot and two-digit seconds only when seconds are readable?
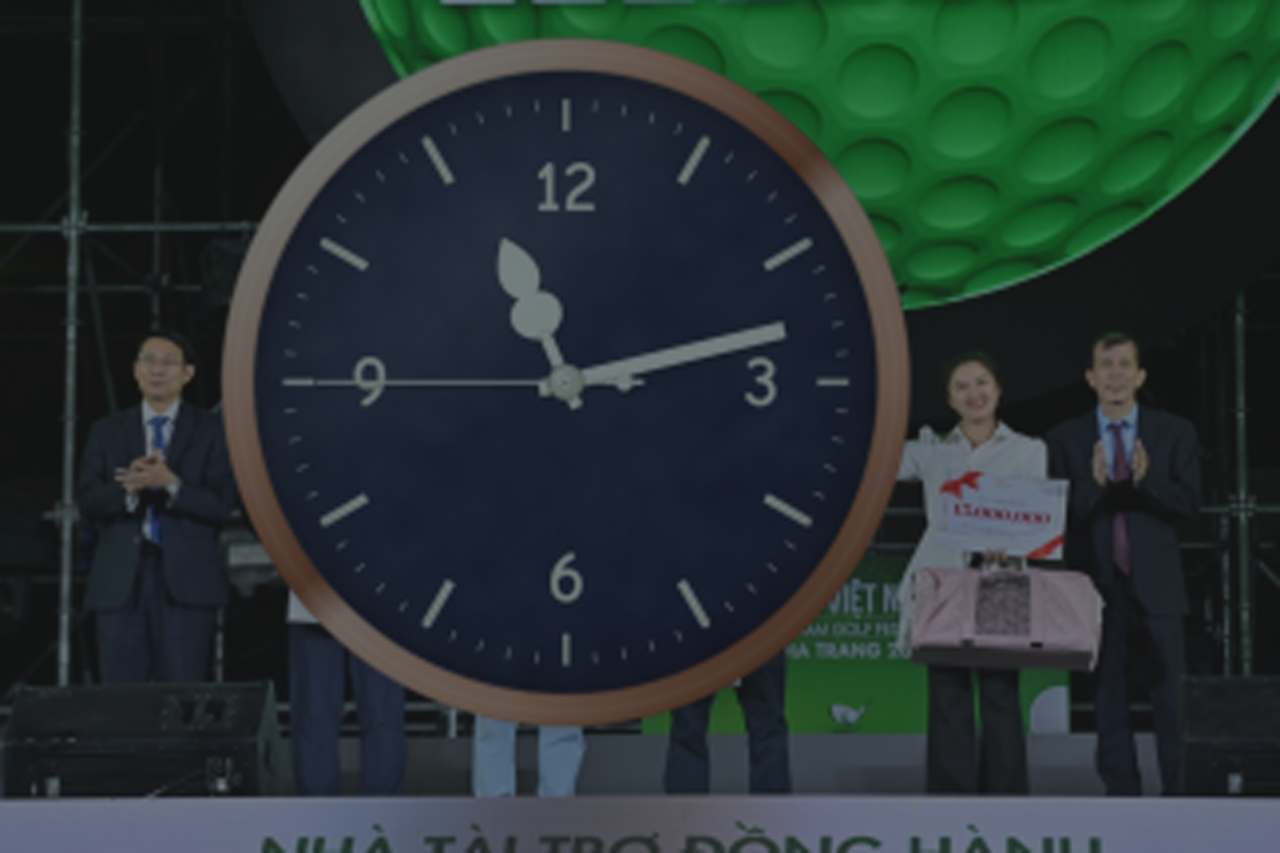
11.12.45
